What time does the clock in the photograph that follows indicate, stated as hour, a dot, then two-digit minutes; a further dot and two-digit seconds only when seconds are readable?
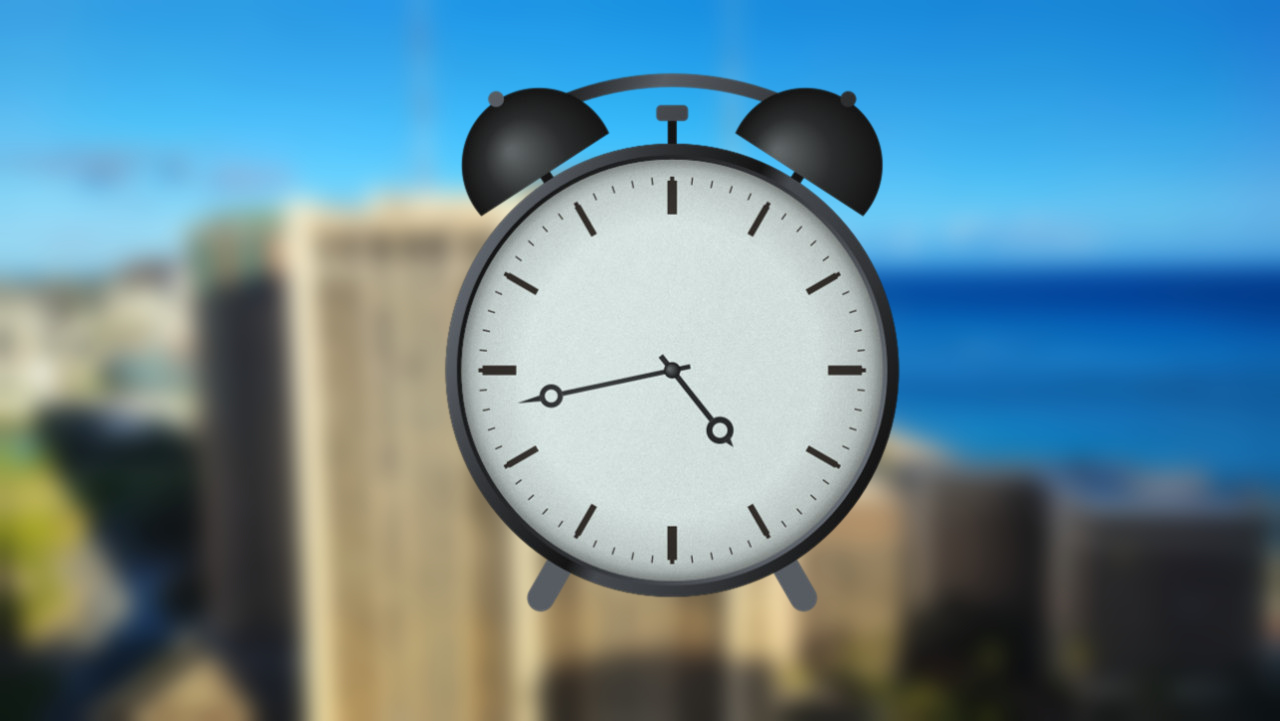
4.43
